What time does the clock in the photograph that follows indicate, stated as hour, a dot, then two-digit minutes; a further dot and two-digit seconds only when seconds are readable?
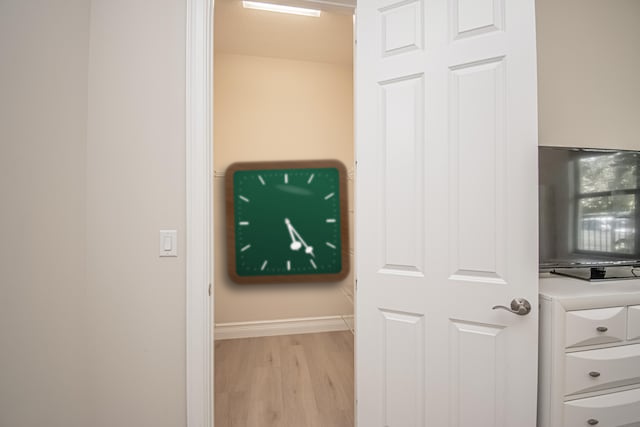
5.24
